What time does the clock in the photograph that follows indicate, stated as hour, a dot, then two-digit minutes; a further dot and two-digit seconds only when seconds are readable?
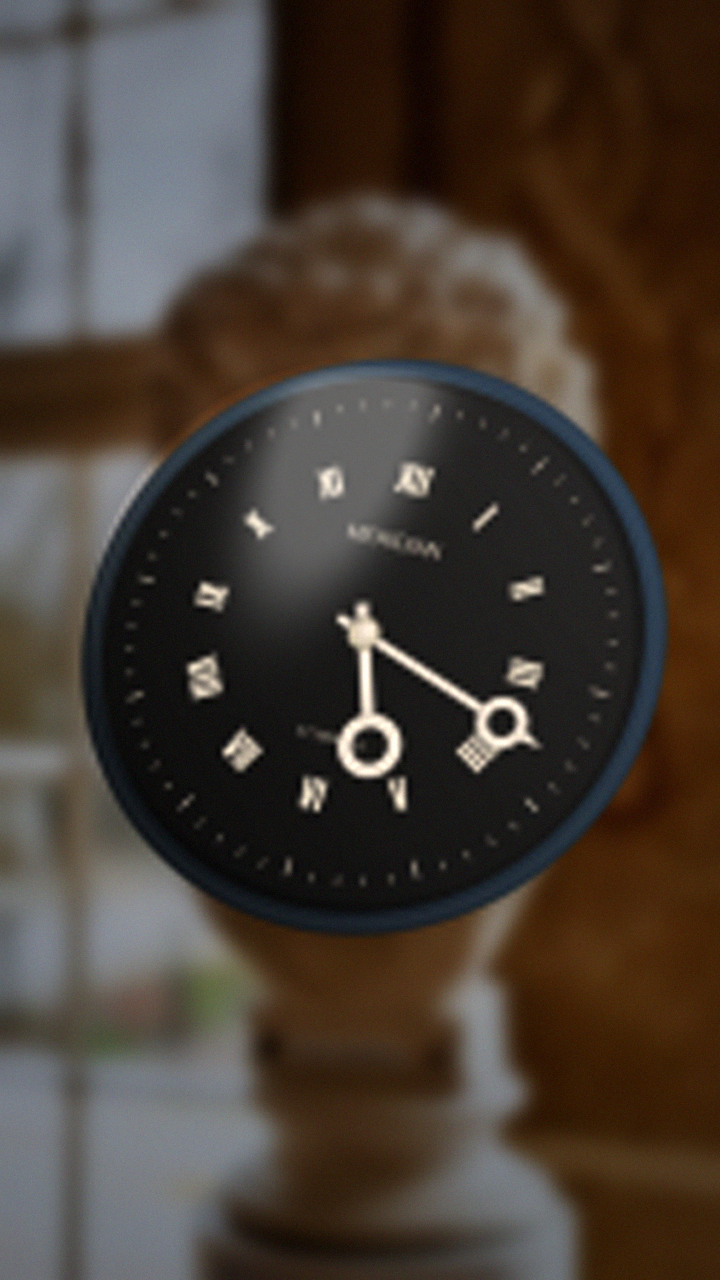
5.18
